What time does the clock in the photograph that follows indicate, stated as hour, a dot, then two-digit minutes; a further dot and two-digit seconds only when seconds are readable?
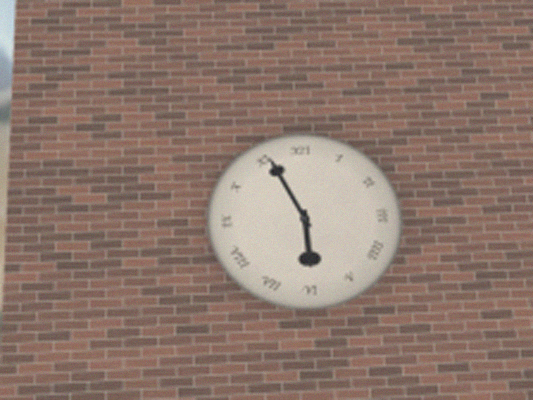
5.56
